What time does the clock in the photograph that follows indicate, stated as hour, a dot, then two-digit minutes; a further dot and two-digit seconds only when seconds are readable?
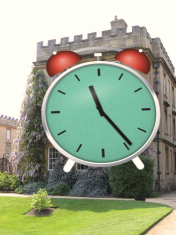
11.24
